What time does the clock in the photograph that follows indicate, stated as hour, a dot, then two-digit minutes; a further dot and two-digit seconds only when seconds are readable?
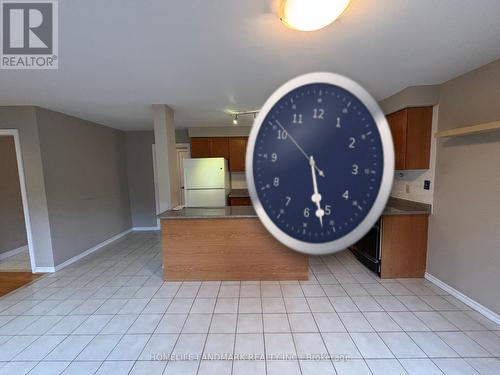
5.26.51
